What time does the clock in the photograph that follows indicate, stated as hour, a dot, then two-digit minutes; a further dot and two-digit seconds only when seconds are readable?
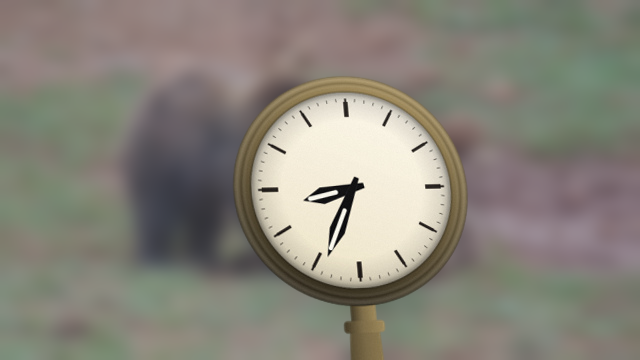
8.34
